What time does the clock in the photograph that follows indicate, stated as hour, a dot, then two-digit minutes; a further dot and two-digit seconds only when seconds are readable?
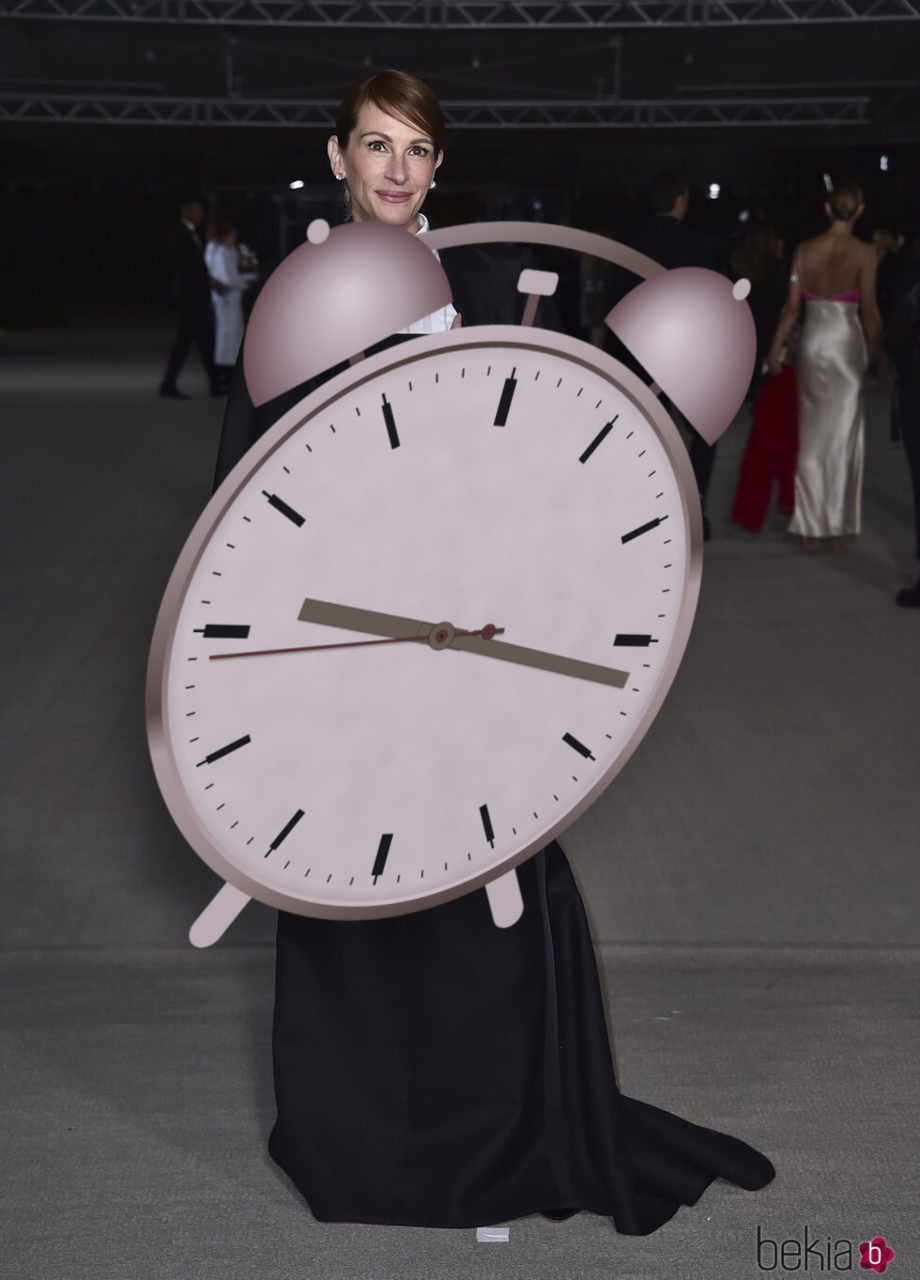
9.16.44
